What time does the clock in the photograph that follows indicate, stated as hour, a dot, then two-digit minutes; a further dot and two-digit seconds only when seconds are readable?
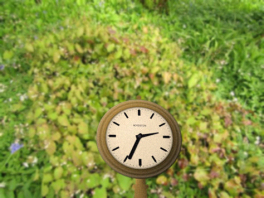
2.34
